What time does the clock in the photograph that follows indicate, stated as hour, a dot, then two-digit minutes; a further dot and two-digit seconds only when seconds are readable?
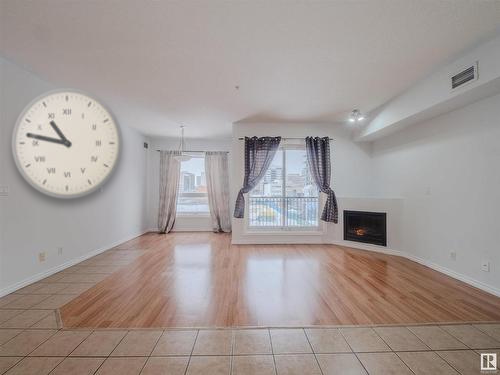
10.47
